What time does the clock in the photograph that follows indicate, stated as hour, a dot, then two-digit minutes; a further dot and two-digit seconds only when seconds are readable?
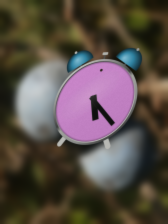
5.22
